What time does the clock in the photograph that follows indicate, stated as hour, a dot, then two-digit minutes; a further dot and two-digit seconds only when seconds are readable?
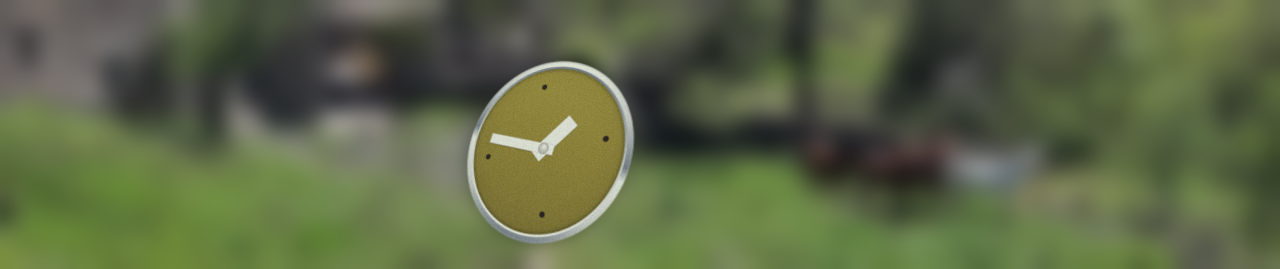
1.48
